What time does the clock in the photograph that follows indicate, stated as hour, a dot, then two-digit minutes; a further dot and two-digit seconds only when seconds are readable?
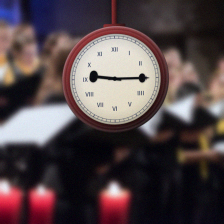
9.15
